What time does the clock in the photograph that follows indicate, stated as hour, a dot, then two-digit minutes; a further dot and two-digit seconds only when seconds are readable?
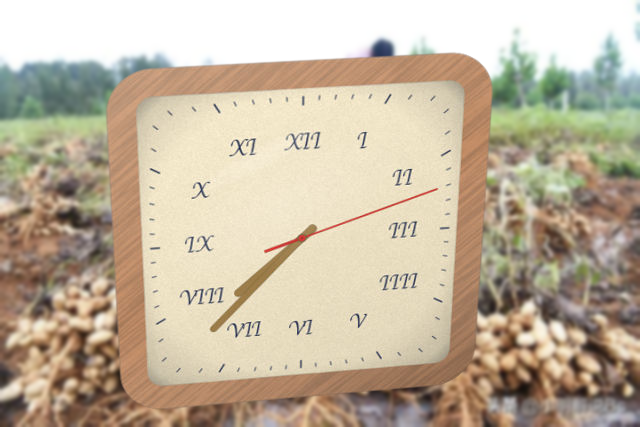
7.37.12
